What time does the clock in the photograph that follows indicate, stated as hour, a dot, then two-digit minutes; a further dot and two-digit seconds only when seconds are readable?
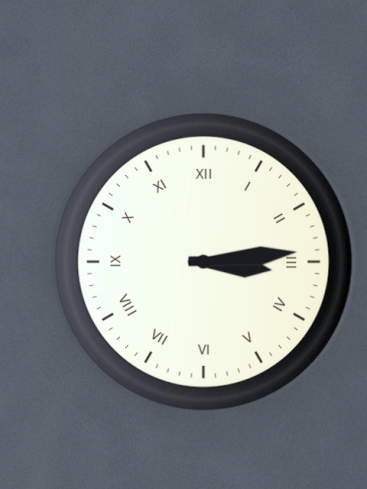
3.14
